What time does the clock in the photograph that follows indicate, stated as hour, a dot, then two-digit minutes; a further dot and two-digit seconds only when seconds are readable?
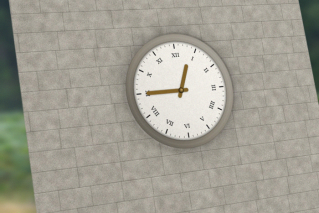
12.45
